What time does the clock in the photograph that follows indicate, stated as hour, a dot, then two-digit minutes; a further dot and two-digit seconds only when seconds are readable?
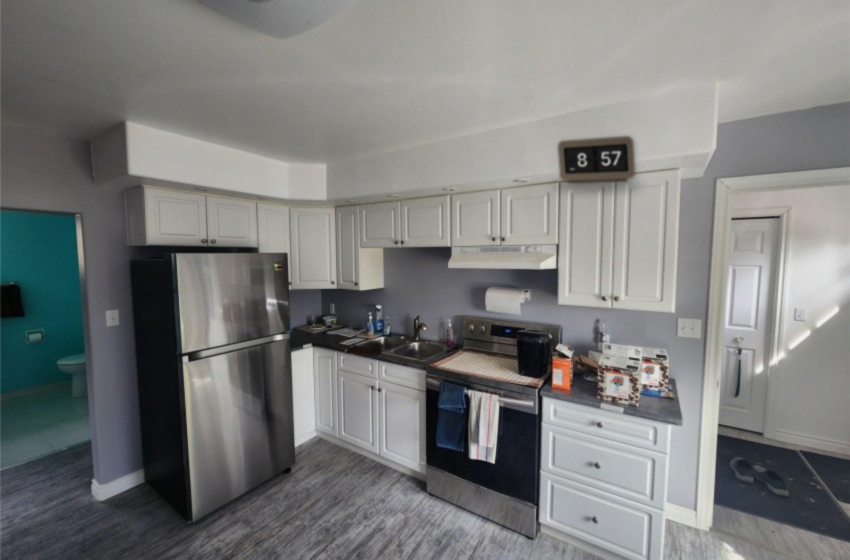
8.57
